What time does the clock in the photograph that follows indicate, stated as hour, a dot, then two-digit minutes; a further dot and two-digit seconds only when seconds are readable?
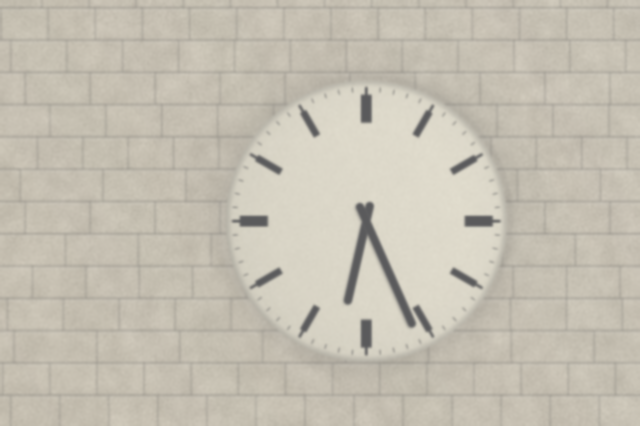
6.26
